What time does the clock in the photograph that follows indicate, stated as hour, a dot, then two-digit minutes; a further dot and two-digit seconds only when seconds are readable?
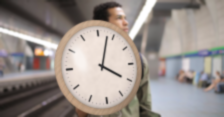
4.03
